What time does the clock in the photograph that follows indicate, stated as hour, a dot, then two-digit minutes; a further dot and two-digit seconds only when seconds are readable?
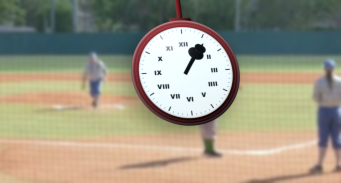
1.06
